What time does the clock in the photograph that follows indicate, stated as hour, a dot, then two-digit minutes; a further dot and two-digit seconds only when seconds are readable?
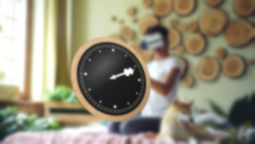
2.11
